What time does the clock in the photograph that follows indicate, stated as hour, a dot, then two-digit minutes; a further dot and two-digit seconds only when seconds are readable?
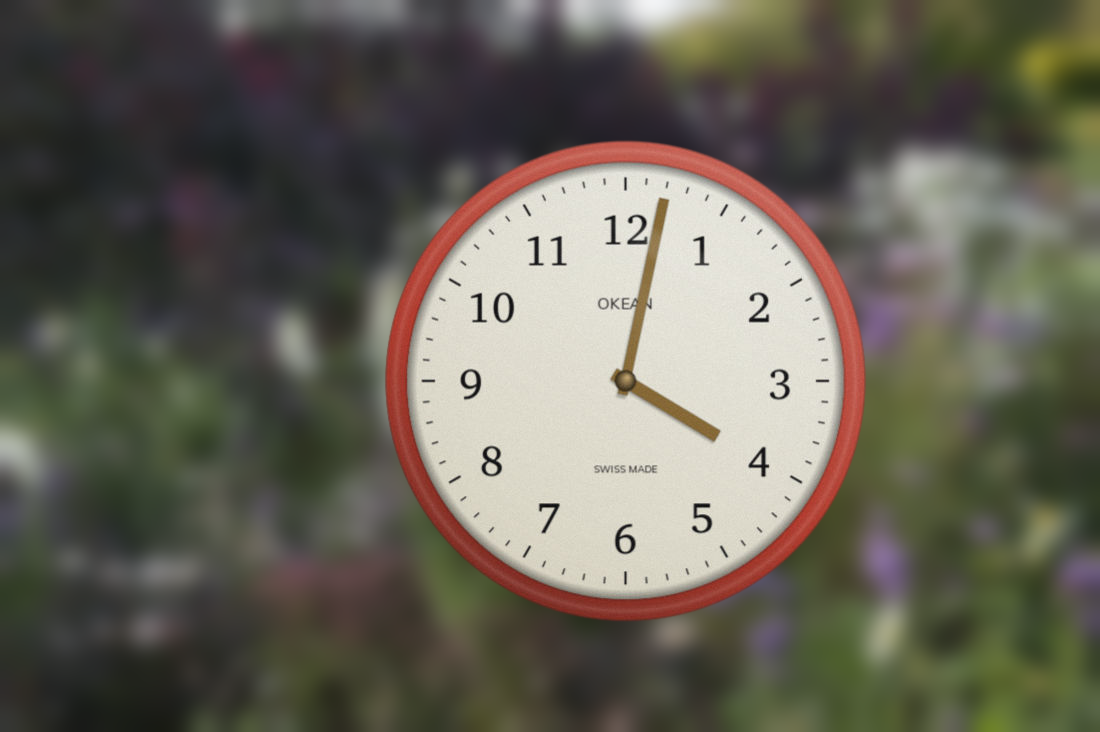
4.02
